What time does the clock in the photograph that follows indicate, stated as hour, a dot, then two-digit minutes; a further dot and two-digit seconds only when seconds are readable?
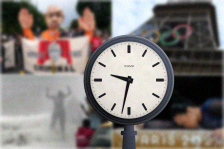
9.32
